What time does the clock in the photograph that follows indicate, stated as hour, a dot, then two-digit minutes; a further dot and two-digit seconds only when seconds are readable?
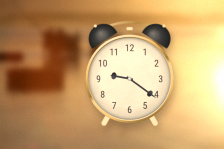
9.21
